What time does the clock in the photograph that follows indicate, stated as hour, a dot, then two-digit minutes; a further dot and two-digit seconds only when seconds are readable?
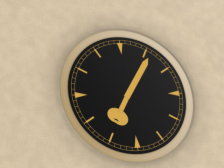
7.06
